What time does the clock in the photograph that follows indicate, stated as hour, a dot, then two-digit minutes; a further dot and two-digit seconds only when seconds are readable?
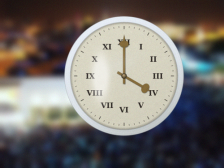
4.00
